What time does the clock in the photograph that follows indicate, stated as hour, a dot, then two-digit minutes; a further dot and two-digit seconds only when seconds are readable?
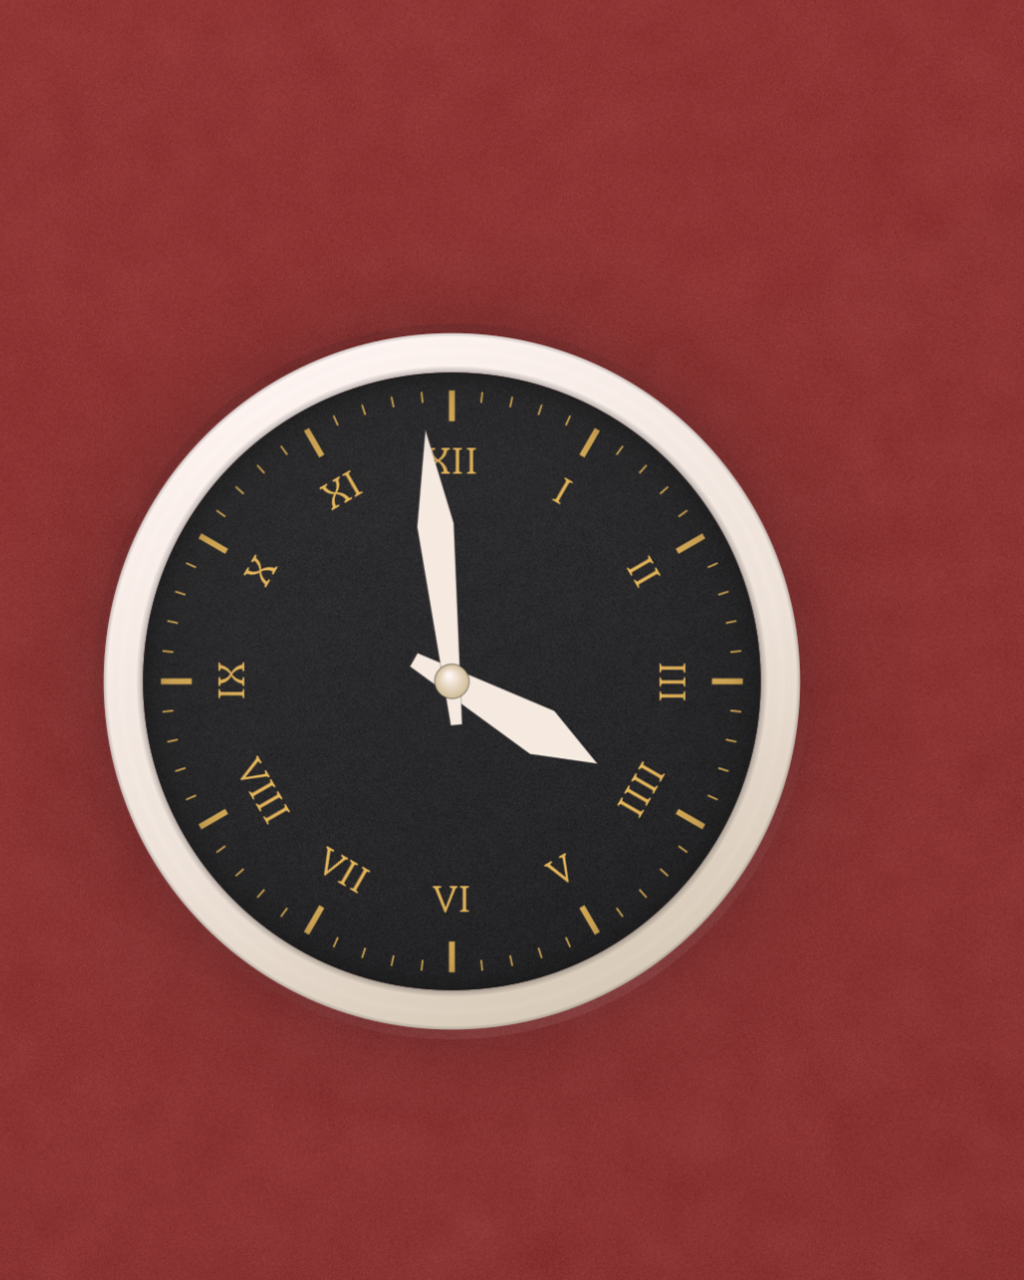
3.59
